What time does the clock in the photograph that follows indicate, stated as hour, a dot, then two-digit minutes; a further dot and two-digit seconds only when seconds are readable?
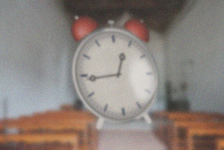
12.44
